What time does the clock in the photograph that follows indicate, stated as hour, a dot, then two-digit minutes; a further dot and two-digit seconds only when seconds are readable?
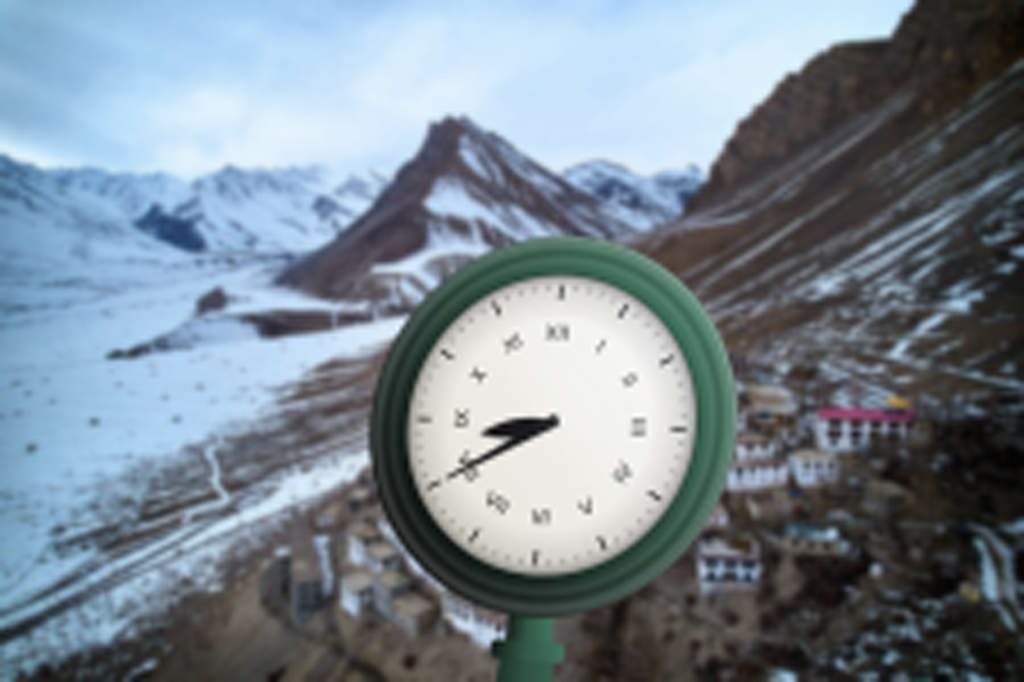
8.40
